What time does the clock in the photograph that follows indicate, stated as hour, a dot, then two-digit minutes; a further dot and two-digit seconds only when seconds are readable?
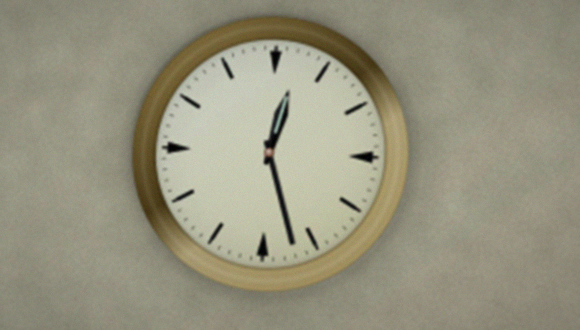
12.27
